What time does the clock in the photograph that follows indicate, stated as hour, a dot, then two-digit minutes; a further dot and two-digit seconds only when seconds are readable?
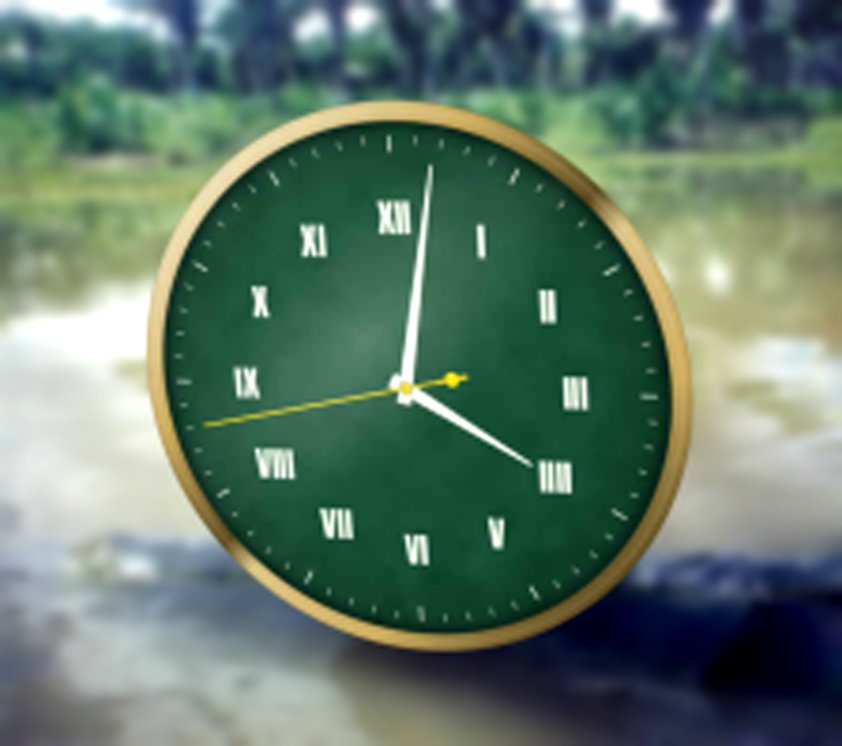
4.01.43
